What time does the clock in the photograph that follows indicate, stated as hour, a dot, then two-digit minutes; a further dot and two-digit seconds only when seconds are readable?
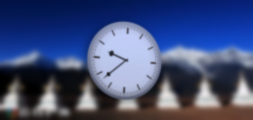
9.38
